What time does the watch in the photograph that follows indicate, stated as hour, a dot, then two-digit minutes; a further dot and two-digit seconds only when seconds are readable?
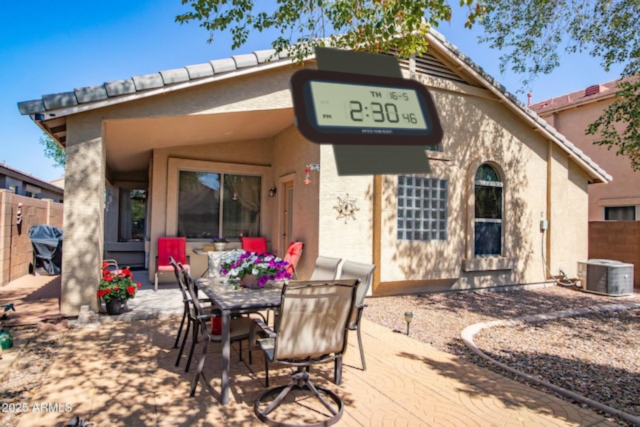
2.30.46
